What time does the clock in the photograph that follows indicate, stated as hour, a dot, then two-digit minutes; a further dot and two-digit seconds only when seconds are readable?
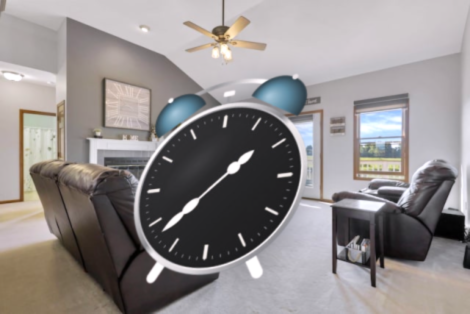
1.38
